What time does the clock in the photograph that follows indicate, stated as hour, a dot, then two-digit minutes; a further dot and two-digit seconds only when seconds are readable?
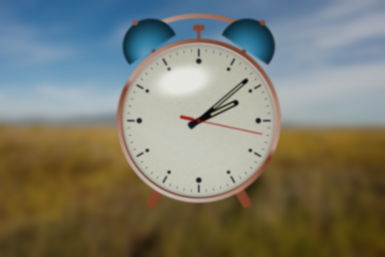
2.08.17
